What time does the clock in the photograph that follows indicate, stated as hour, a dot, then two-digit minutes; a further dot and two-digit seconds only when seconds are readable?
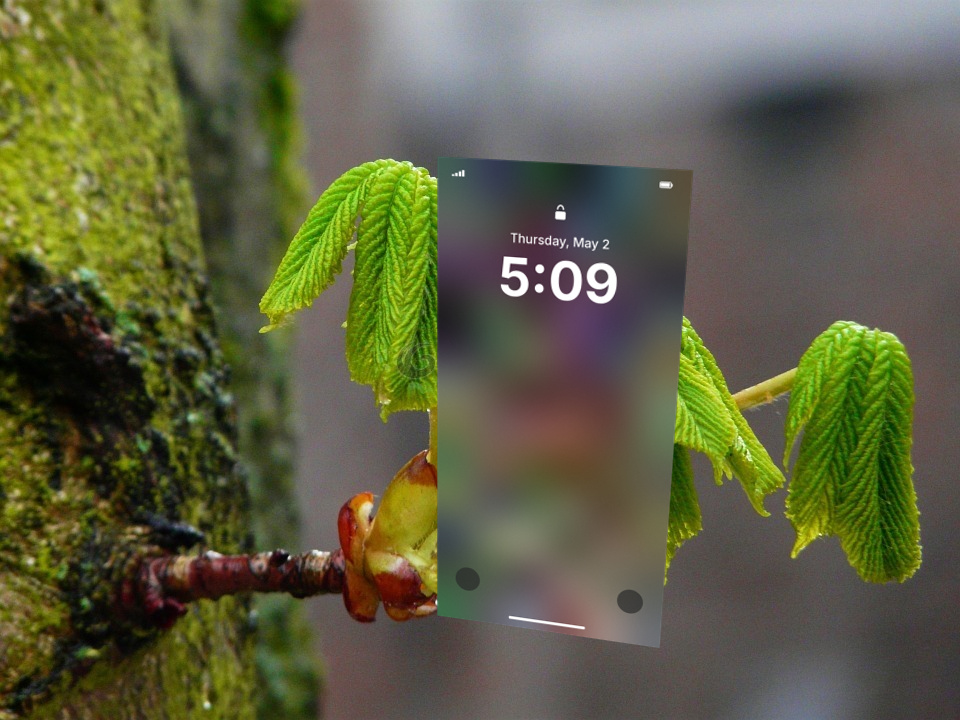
5.09
